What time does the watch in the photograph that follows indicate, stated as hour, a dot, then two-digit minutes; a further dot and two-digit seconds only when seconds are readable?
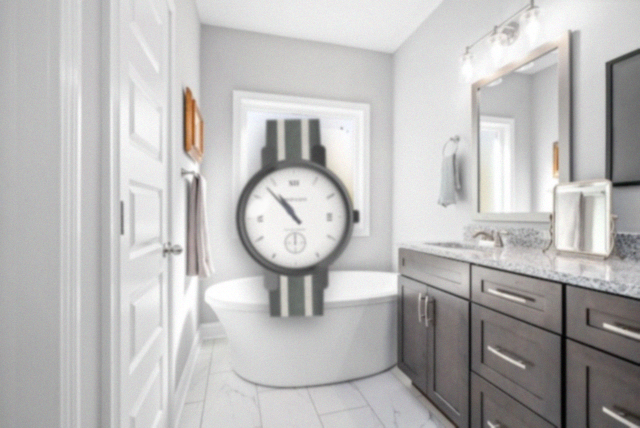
10.53
